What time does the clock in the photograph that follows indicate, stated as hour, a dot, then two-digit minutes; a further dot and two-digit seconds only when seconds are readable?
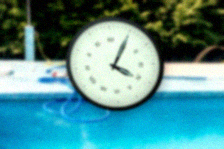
4.05
